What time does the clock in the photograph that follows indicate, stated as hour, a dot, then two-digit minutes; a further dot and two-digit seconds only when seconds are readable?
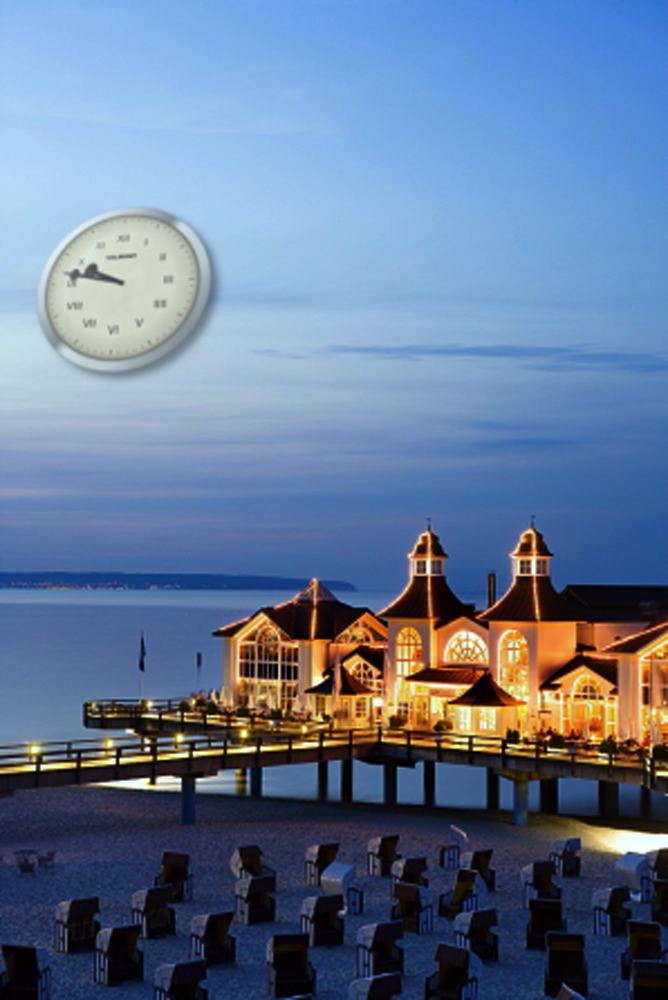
9.47
